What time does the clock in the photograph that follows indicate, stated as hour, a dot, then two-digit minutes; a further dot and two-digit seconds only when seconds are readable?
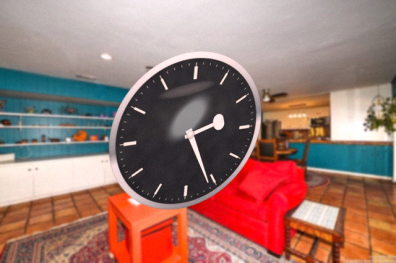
2.26
